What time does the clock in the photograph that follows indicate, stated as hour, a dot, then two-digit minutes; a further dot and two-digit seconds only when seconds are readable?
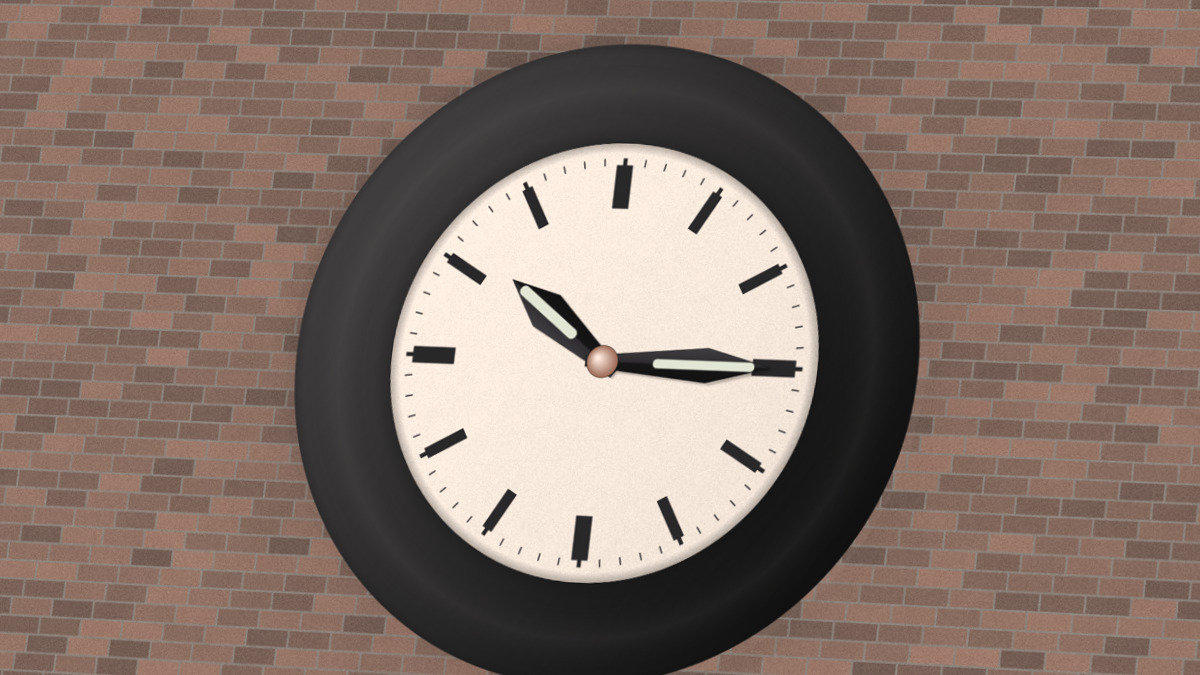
10.15
